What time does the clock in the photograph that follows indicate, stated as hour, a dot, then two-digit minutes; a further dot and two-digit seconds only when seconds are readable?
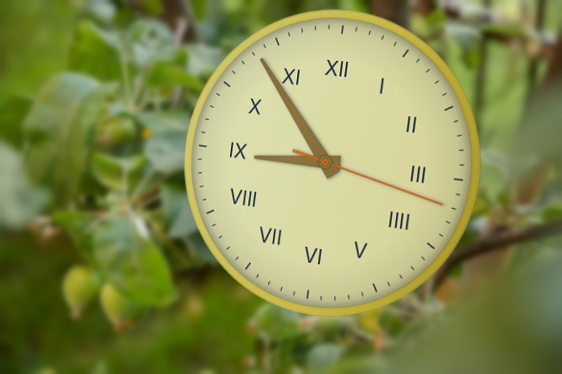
8.53.17
